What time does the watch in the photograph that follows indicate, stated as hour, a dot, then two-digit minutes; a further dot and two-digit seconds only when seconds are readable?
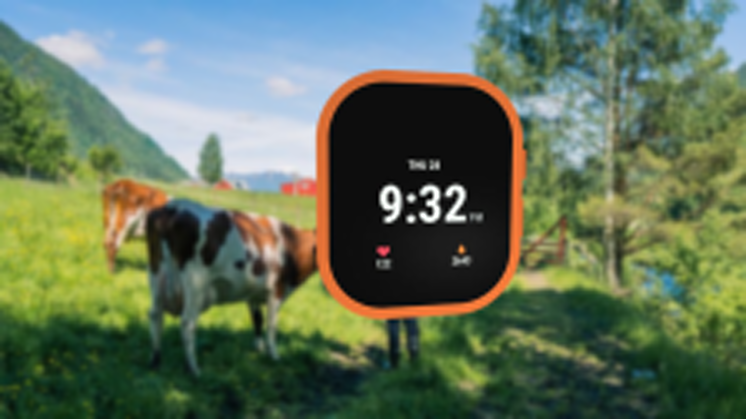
9.32
